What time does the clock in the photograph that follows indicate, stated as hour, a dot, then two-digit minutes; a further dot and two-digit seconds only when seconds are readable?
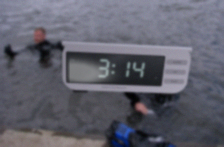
3.14
